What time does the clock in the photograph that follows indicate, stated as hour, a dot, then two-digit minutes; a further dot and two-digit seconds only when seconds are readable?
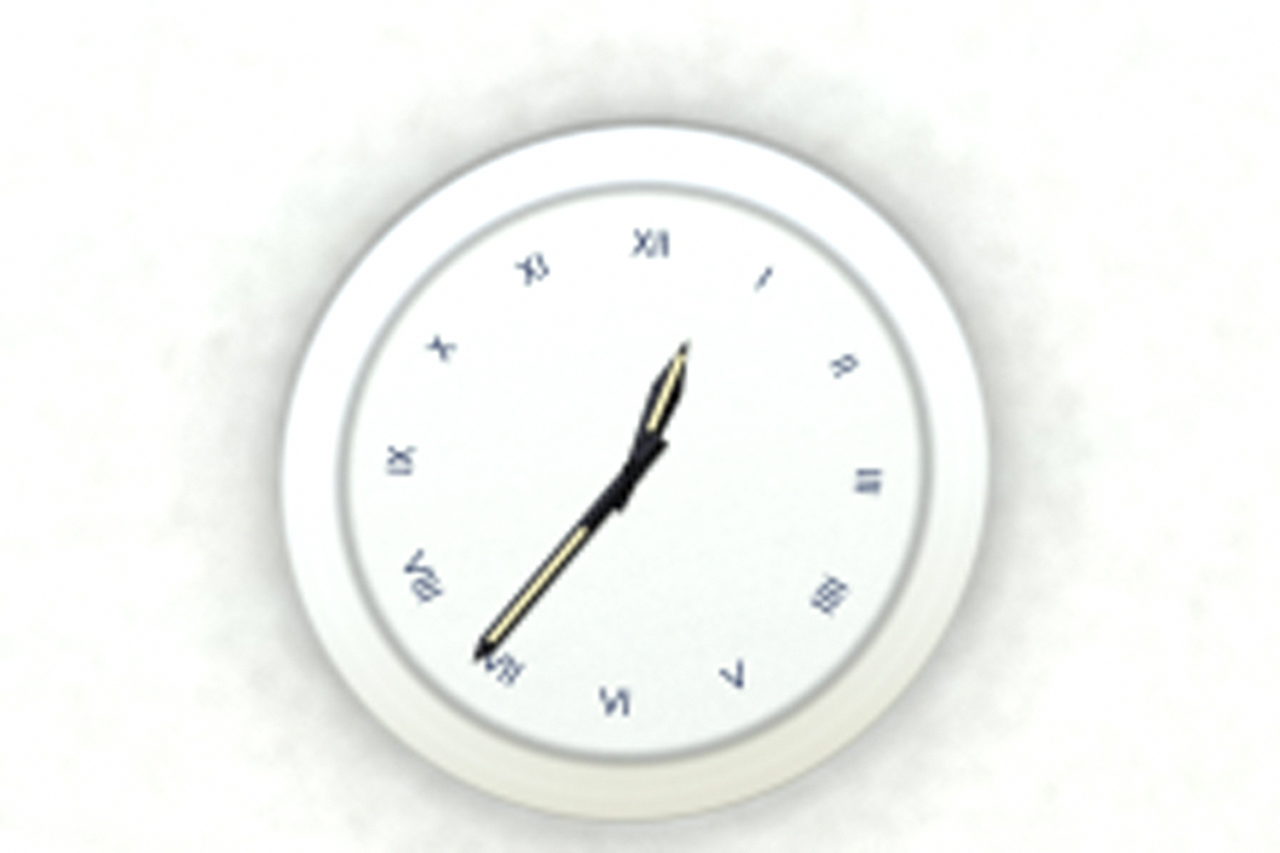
12.36
